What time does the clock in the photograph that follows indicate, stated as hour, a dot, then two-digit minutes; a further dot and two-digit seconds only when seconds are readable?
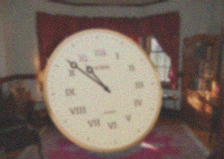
10.52
